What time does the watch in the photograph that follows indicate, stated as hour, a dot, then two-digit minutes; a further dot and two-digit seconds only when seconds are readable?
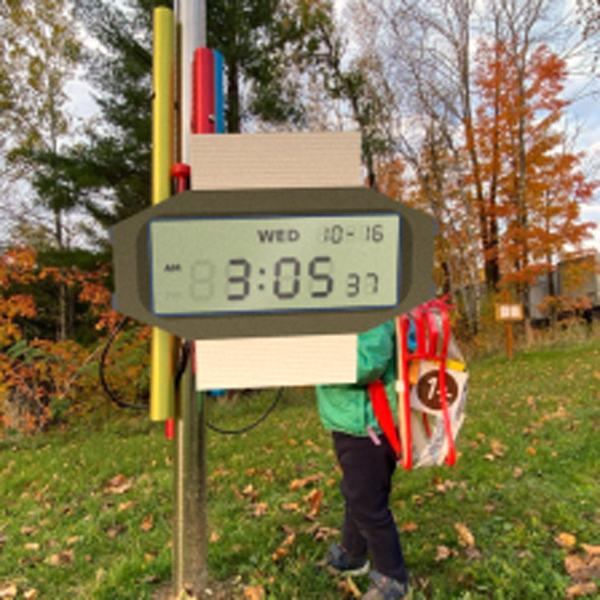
3.05.37
